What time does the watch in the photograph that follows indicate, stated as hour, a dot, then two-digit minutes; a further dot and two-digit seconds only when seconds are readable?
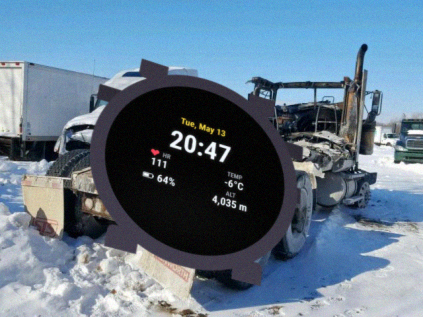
20.47
